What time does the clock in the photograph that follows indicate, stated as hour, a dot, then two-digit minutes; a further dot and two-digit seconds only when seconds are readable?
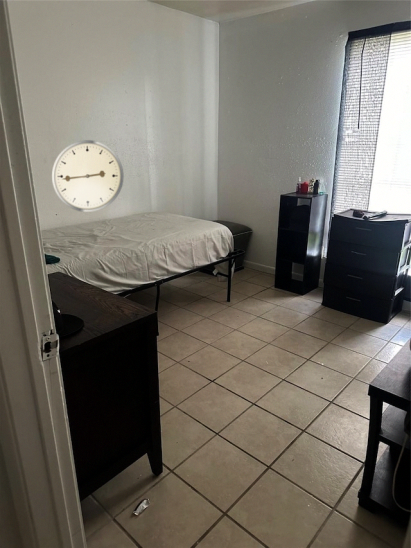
2.44
